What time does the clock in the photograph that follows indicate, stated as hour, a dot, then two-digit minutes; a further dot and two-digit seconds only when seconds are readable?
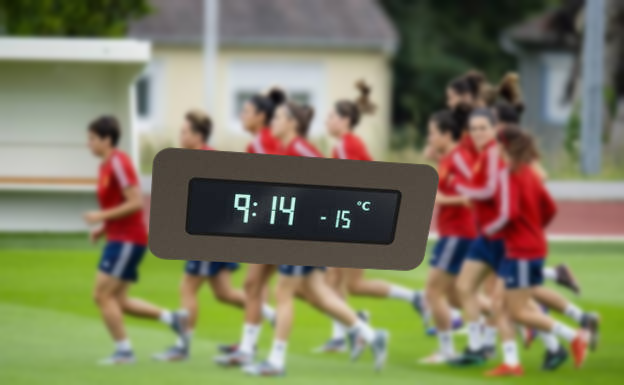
9.14
